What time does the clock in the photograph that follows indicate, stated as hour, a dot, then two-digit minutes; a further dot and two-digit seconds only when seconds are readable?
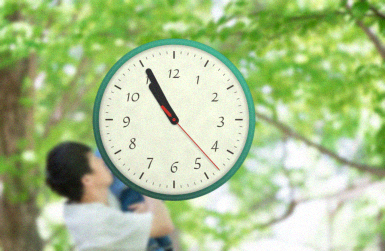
10.55.23
